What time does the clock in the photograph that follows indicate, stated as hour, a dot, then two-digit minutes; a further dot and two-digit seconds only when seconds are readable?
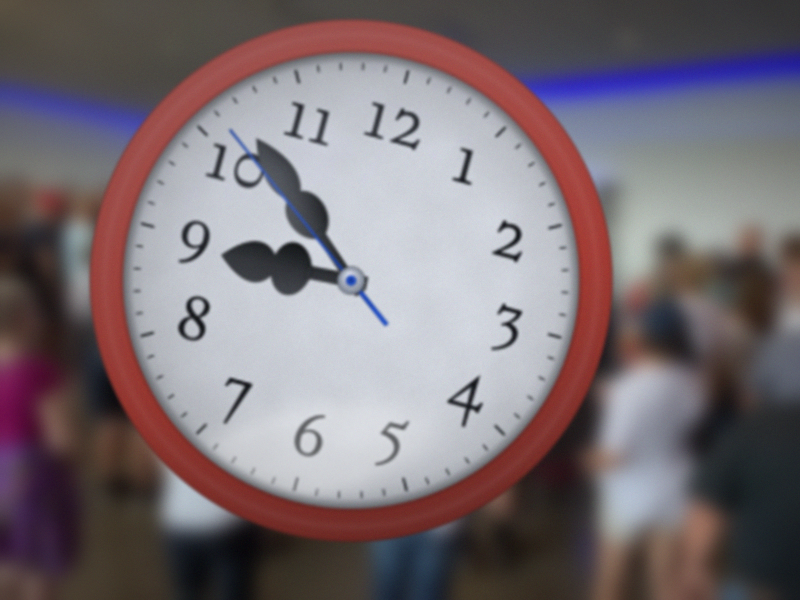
8.51.51
